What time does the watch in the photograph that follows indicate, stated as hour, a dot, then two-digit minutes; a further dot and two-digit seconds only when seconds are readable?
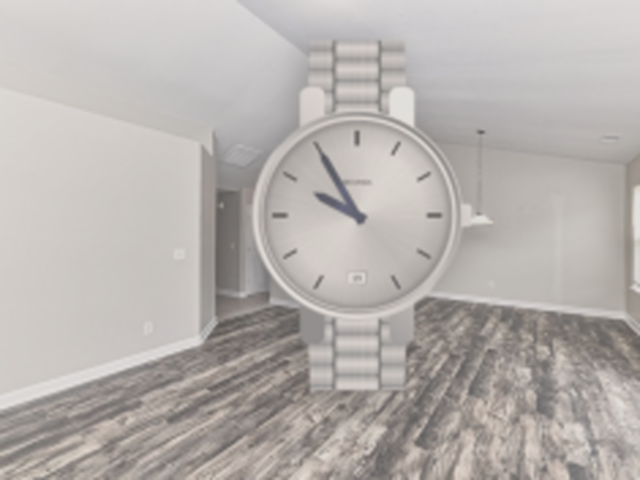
9.55
